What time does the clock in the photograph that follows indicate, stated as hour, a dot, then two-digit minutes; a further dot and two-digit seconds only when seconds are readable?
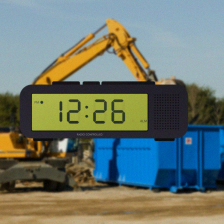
12.26
